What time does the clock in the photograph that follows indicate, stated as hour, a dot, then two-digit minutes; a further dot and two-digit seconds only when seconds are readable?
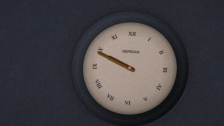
9.49
